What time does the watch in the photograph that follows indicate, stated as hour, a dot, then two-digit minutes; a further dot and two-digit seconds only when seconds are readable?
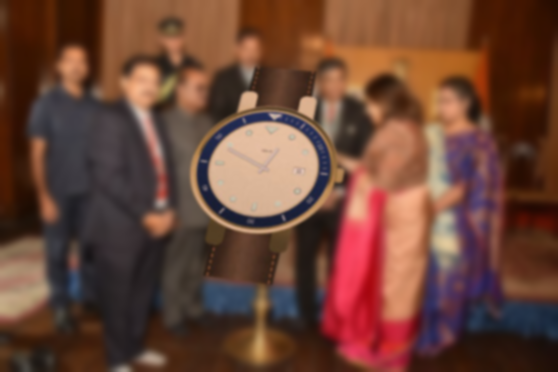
12.49
